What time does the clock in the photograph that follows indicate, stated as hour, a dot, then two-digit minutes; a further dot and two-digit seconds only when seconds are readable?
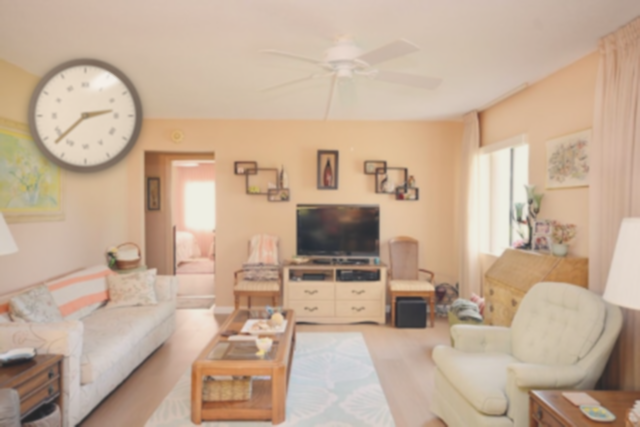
2.38
